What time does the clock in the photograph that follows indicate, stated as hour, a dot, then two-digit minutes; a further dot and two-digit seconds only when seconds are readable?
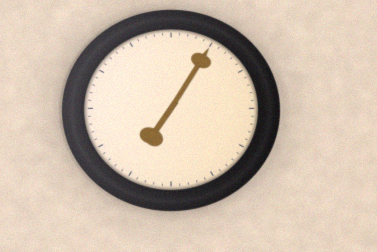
7.05
